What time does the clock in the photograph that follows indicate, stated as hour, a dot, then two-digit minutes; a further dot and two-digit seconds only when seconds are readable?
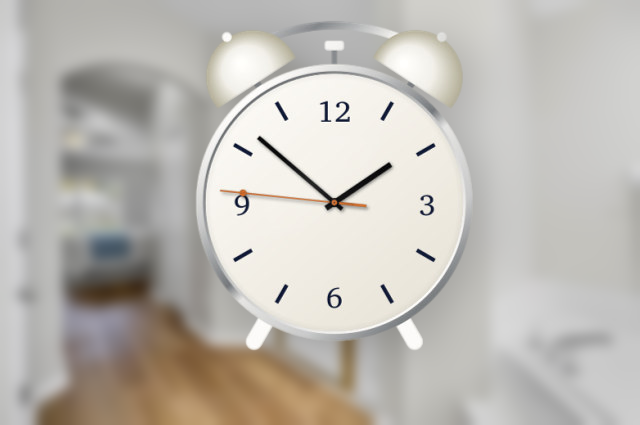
1.51.46
